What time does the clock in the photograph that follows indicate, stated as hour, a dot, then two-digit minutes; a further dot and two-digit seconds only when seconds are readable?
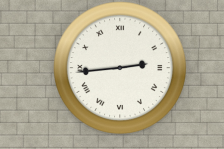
2.44
